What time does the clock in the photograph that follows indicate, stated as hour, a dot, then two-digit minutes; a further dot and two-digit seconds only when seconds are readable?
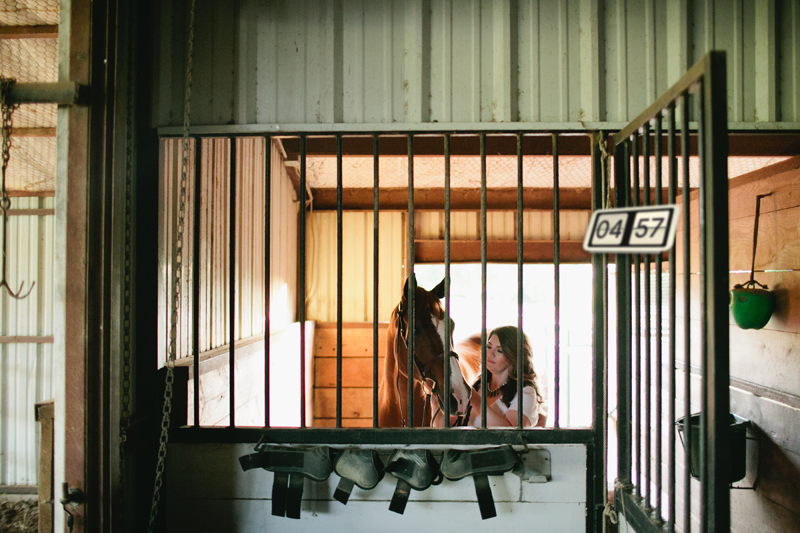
4.57
